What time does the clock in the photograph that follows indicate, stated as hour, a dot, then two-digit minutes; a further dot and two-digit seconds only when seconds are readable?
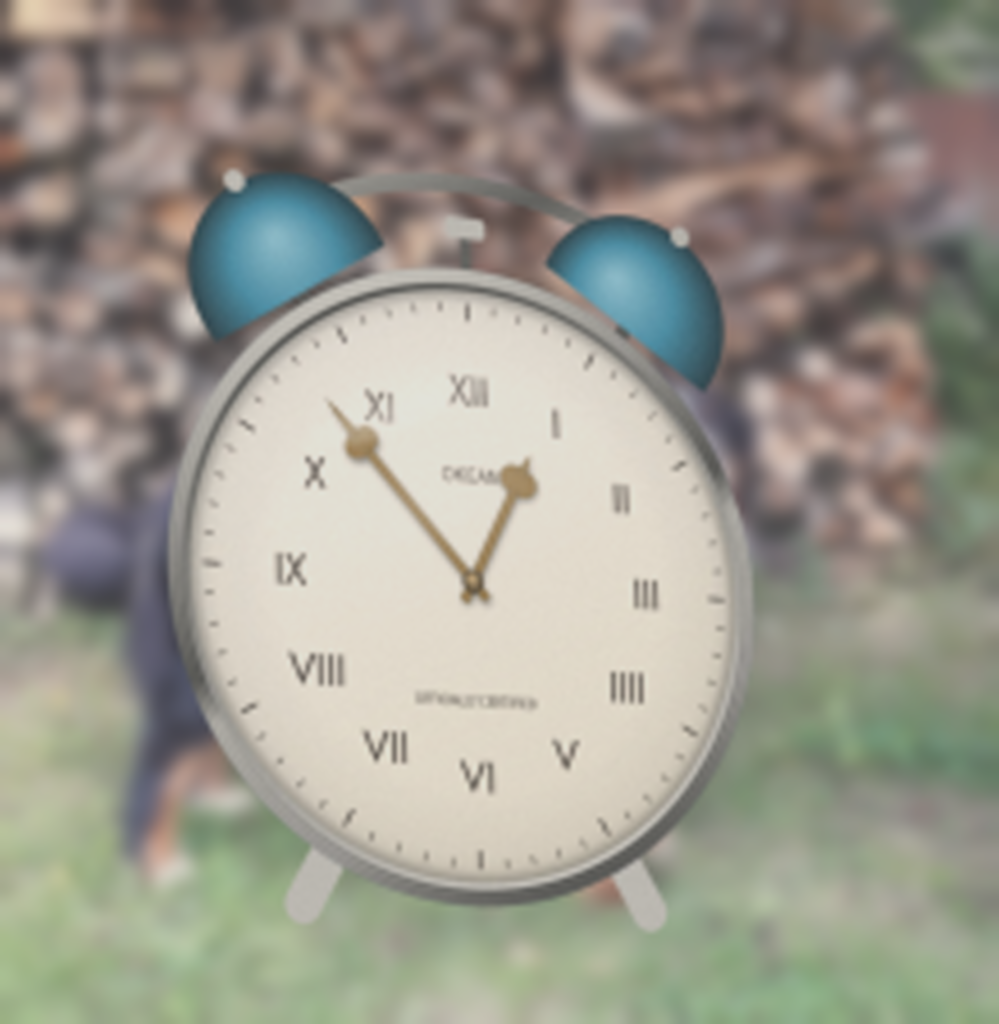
12.53
